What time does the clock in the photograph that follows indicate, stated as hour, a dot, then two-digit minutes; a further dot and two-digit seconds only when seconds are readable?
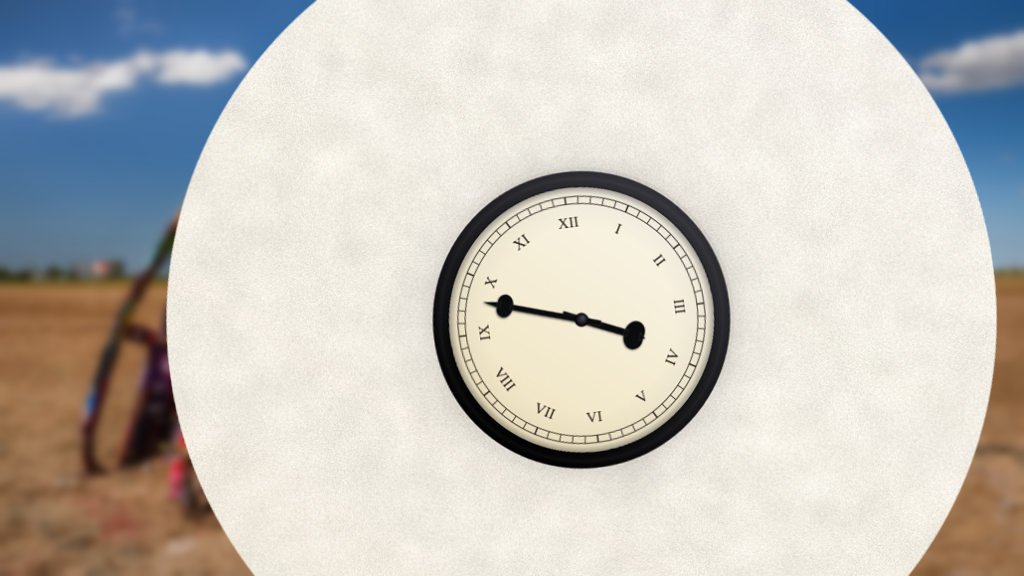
3.48
